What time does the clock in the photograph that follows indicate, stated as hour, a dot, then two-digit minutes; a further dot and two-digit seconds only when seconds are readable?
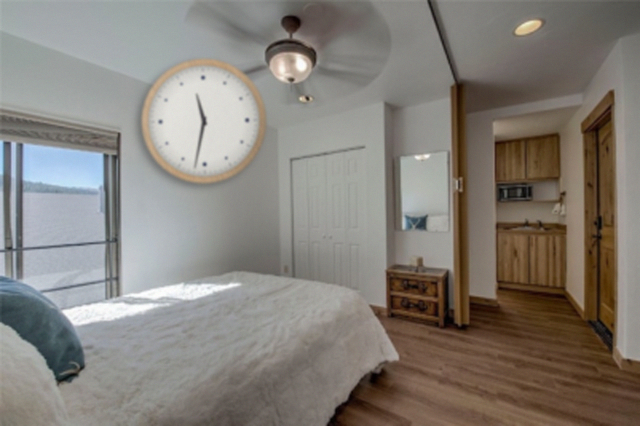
11.32
